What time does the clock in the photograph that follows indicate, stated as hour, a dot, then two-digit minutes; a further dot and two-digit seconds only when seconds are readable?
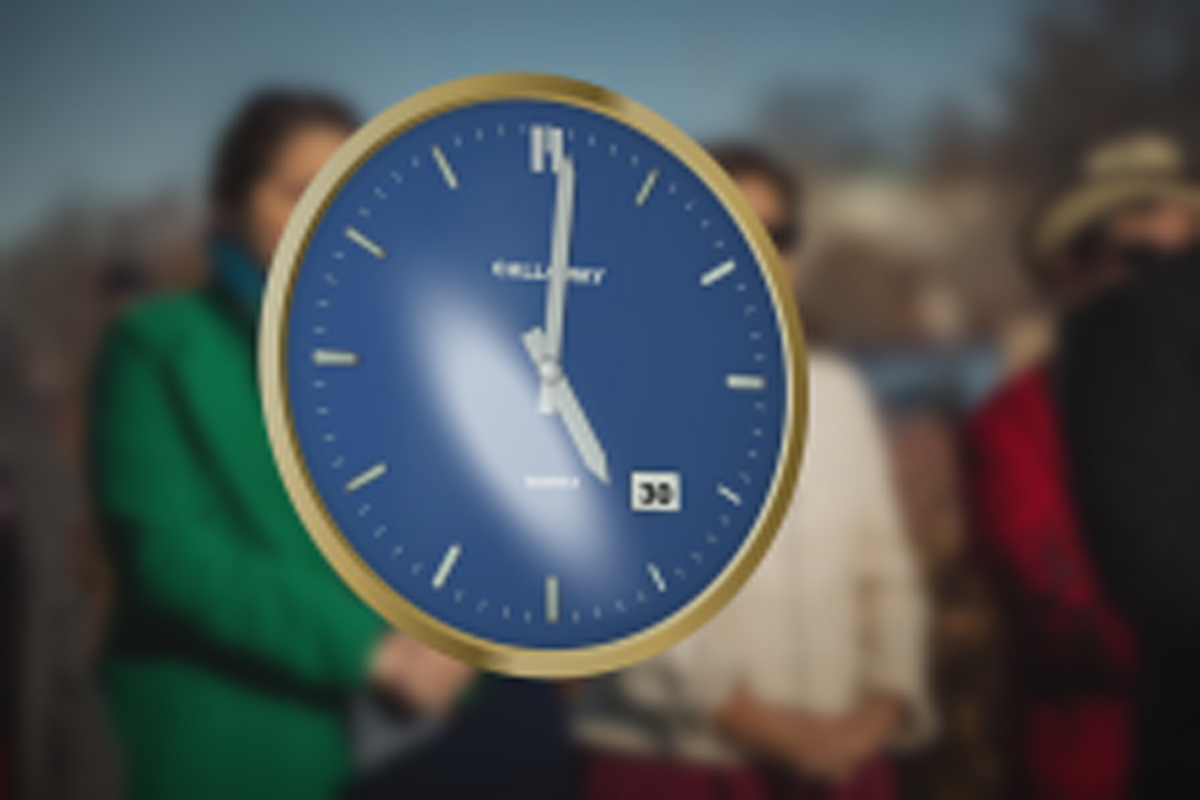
5.01
